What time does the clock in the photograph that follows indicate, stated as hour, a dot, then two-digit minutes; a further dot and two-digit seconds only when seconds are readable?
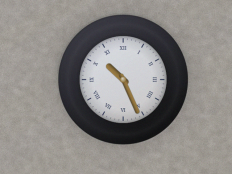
10.26
